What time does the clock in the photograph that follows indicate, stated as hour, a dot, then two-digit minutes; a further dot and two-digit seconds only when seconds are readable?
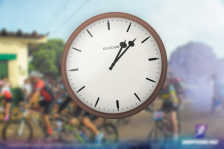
1.08
